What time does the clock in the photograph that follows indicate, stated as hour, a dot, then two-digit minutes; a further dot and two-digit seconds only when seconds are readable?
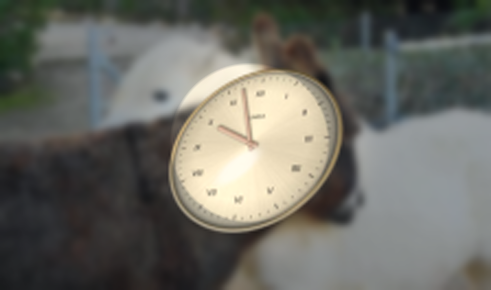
9.57
